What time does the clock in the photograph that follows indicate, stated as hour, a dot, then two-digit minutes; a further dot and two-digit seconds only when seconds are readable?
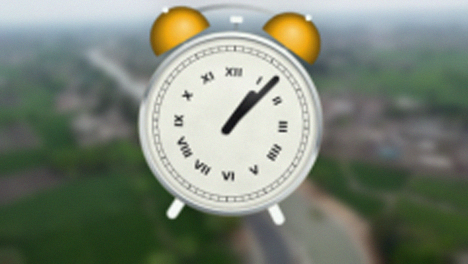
1.07
